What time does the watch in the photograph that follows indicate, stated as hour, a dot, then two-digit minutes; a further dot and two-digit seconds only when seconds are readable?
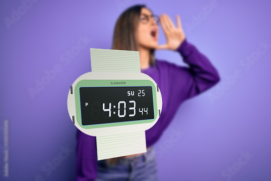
4.03.44
